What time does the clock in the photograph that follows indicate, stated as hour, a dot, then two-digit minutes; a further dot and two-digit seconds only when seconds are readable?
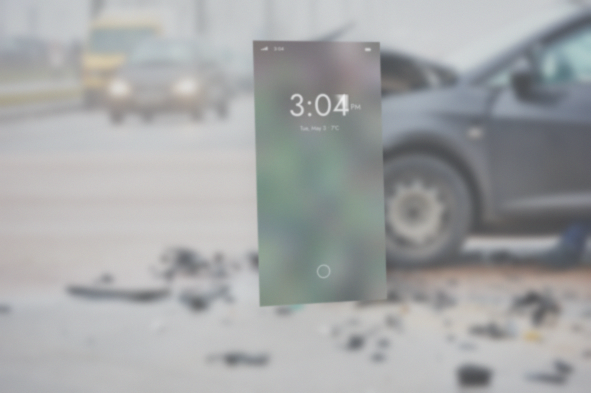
3.04
